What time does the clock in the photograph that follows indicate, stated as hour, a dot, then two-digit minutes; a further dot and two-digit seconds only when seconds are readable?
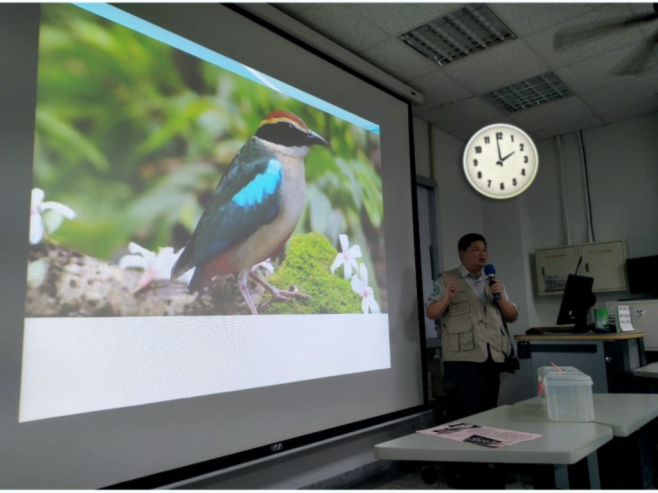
1.59
